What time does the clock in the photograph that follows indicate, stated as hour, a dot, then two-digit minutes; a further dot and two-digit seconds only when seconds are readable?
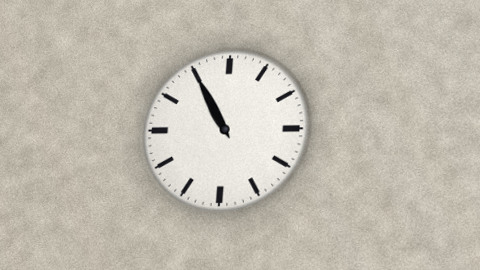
10.55
